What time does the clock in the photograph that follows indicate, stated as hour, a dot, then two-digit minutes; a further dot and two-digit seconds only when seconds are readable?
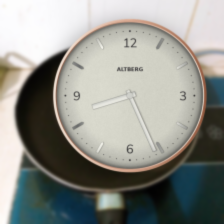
8.26
